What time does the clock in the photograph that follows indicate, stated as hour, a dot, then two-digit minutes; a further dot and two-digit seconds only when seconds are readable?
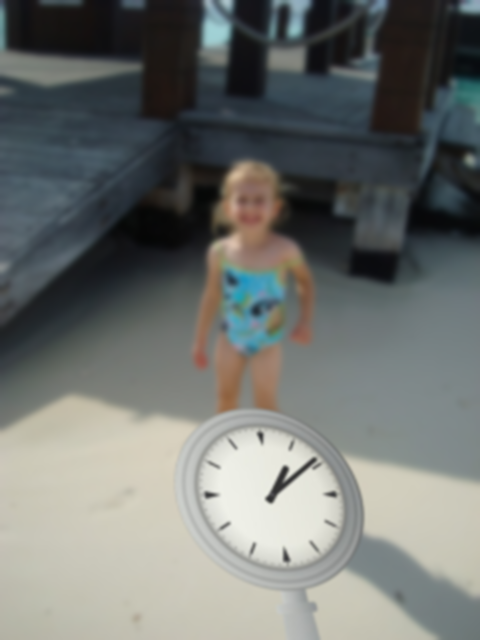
1.09
